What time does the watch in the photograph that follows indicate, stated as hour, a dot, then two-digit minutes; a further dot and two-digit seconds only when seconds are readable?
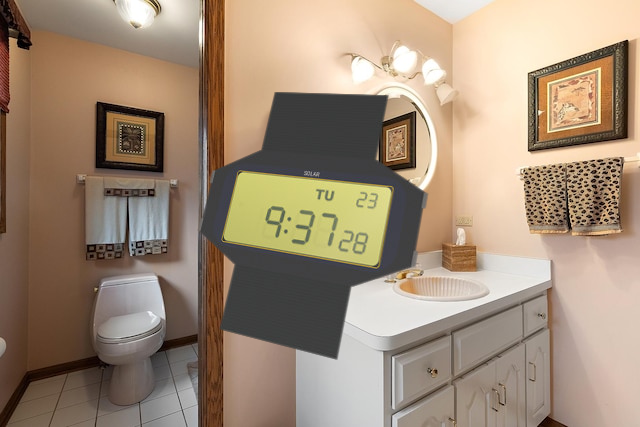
9.37.28
